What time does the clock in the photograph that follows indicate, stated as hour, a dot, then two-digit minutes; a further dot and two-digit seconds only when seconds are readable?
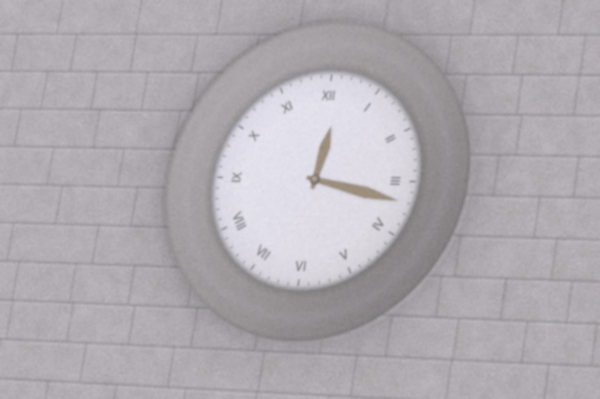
12.17
